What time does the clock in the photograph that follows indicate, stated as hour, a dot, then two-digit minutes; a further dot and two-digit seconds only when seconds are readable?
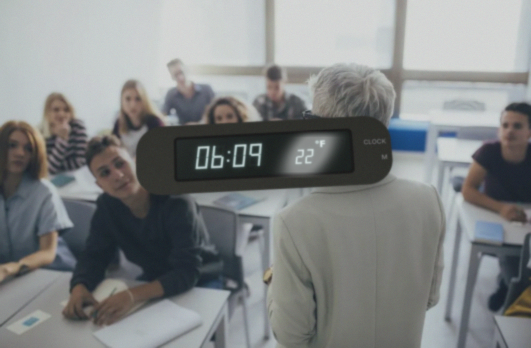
6.09
